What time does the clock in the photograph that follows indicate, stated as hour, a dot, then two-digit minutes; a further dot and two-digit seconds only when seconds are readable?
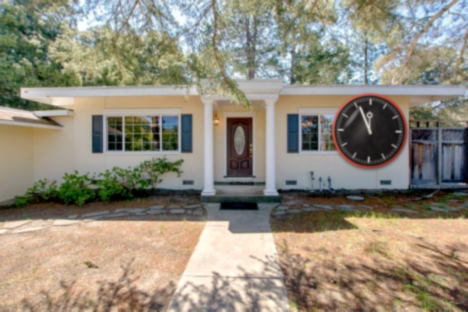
11.56
